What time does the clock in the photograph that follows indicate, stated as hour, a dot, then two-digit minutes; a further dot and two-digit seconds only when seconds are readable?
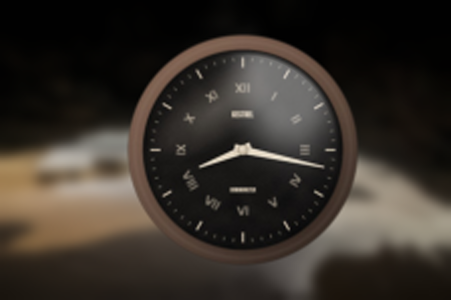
8.17
